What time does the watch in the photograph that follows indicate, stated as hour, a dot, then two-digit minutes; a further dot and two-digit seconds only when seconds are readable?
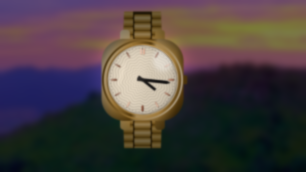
4.16
